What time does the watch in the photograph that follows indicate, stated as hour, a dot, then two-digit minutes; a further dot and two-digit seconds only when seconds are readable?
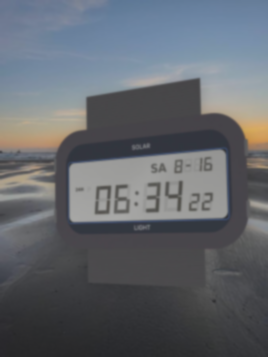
6.34.22
